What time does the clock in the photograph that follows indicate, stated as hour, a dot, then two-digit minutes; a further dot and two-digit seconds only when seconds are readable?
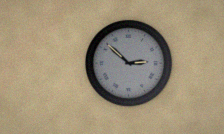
2.52
